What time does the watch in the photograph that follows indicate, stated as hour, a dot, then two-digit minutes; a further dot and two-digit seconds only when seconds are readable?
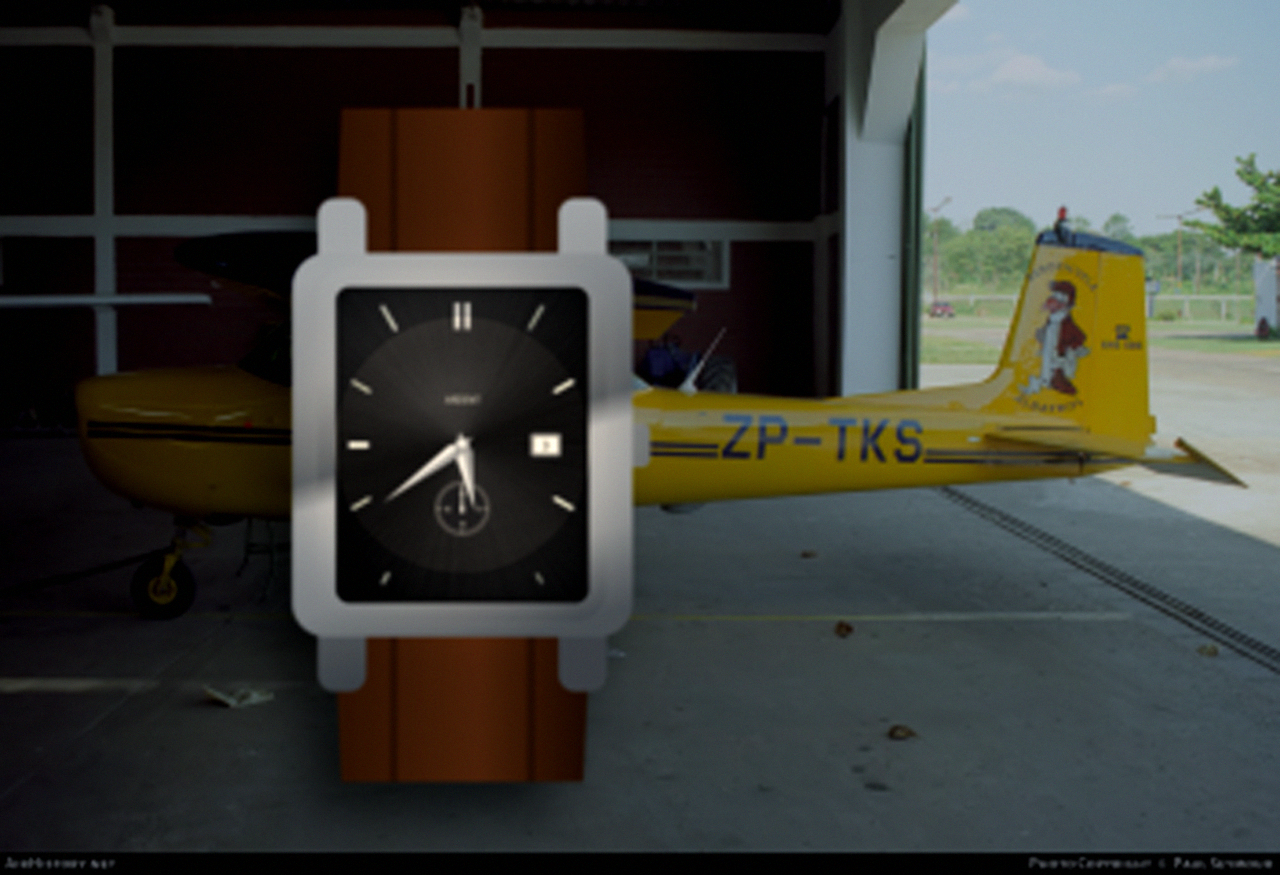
5.39
